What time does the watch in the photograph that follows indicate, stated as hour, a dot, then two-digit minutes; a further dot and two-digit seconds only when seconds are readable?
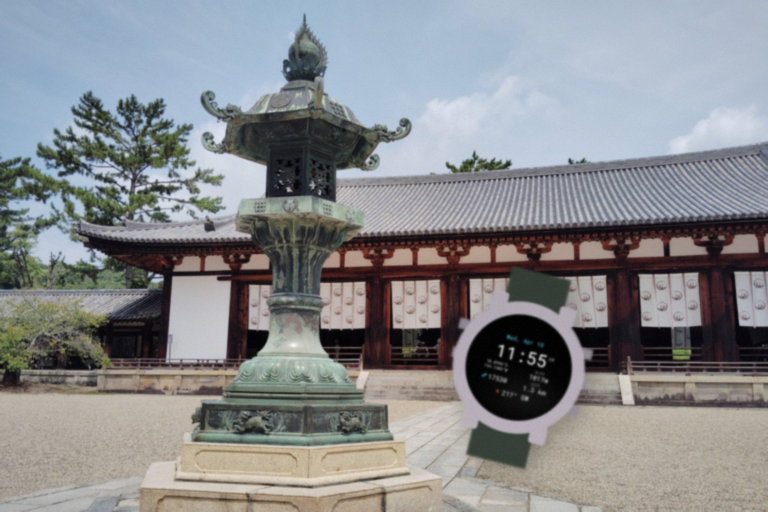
11.55
